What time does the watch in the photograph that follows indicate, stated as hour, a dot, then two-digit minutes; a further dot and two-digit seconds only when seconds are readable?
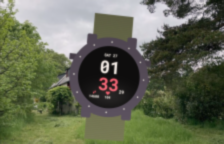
1.33
